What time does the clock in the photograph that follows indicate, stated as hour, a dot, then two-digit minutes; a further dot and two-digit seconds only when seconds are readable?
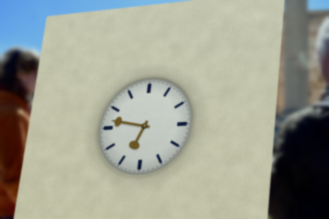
6.47
